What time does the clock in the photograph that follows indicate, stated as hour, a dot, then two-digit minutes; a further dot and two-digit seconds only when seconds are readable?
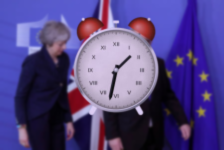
1.32
